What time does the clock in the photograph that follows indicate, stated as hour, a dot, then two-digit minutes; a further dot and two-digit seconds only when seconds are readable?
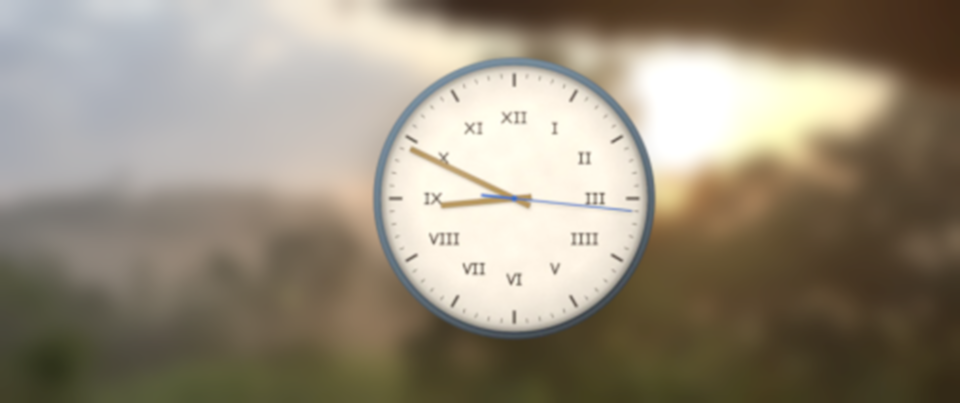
8.49.16
